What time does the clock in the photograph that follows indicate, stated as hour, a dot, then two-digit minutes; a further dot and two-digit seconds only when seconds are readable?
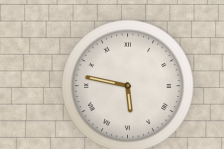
5.47
